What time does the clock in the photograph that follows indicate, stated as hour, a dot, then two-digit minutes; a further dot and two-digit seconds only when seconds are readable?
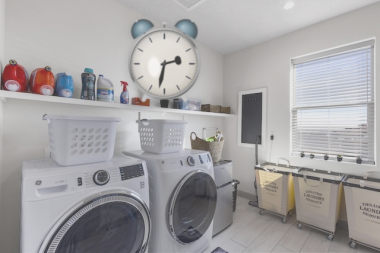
2.32
